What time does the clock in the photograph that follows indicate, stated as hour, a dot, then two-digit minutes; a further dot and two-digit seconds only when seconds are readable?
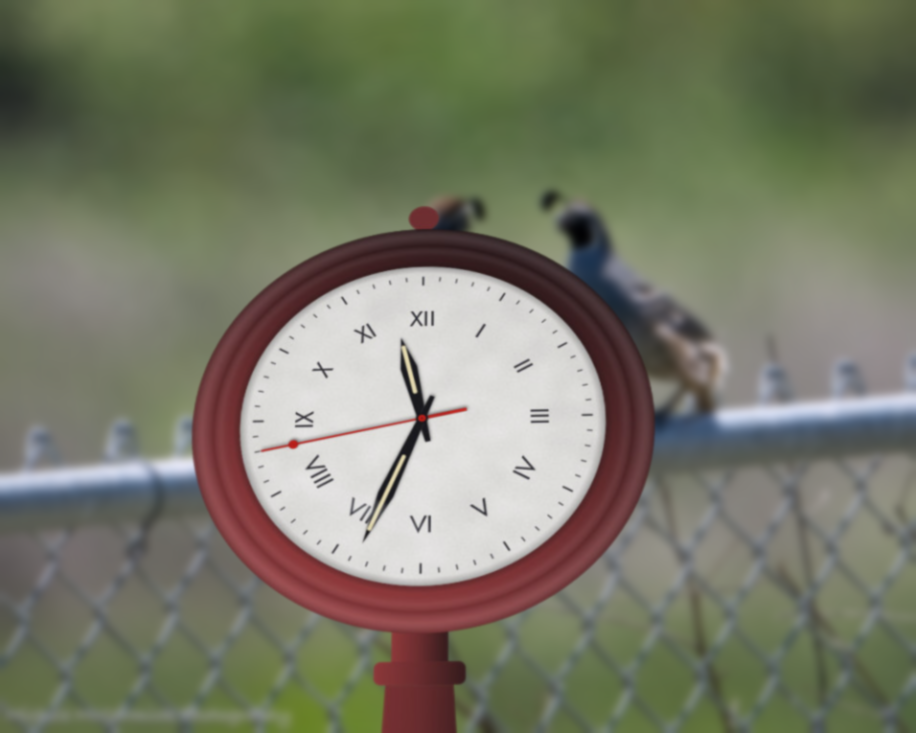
11.33.43
